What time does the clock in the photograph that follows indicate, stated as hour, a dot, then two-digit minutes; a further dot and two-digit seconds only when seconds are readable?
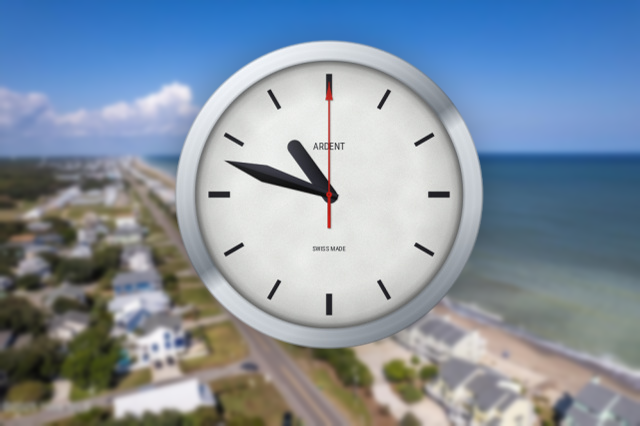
10.48.00
